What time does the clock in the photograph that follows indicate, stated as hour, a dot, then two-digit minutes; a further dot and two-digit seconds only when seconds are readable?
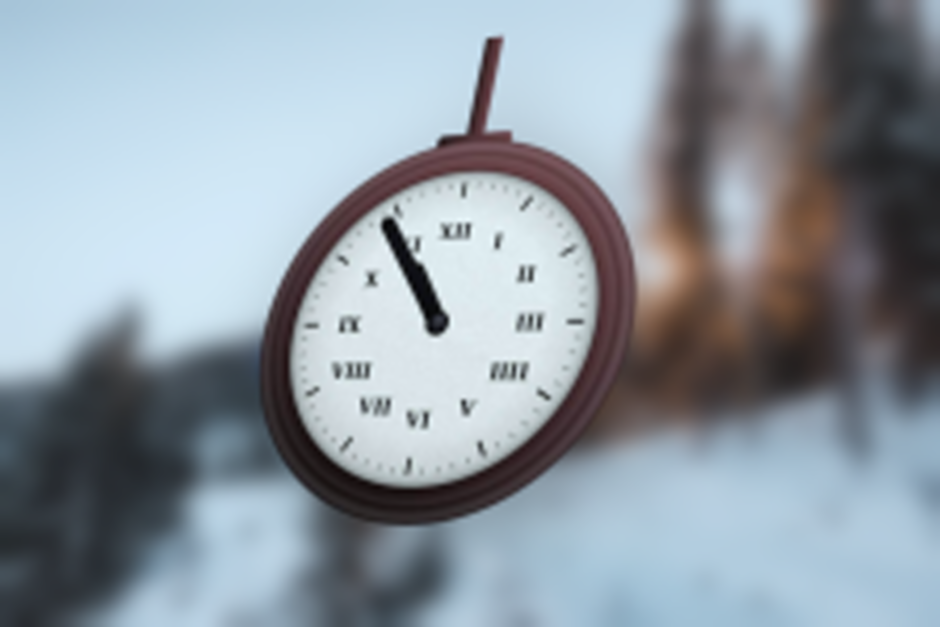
10.54
